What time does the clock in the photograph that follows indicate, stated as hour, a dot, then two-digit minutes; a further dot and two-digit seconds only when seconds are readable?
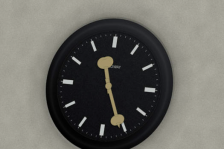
11.26
